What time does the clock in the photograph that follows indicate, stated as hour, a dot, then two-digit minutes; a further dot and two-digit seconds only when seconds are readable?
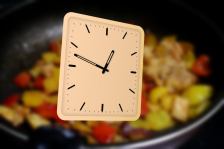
12.48
